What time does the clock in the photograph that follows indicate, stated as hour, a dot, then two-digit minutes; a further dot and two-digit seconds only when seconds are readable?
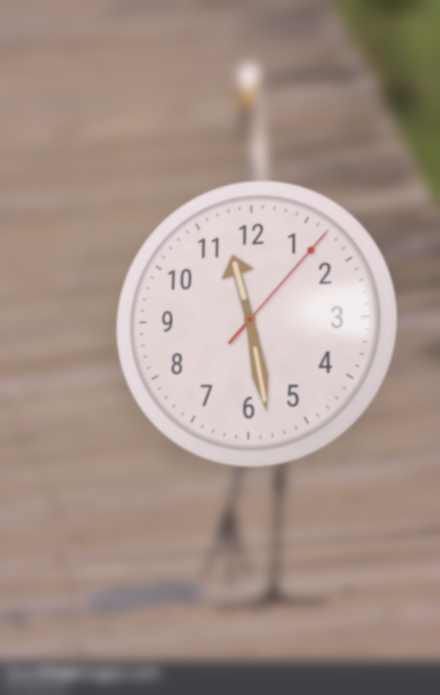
11.28.07
